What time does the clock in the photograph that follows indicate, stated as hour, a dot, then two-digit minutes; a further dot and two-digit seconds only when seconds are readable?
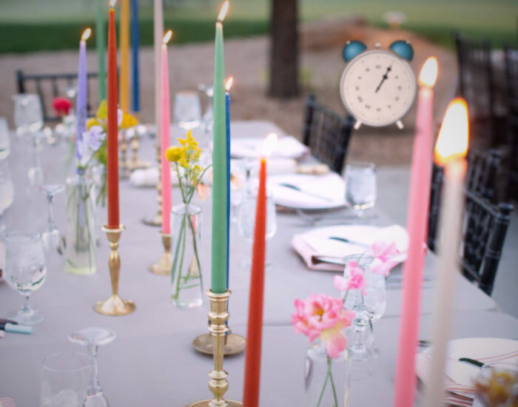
1.05
